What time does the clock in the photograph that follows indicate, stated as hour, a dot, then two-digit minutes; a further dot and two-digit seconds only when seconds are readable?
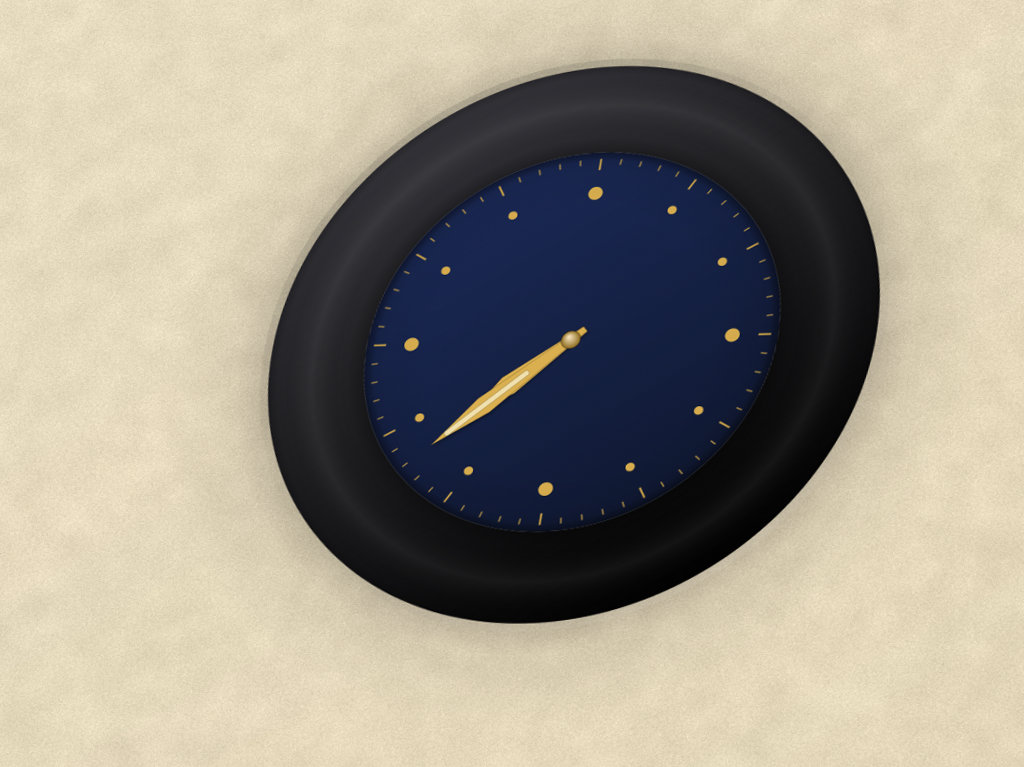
7.38
